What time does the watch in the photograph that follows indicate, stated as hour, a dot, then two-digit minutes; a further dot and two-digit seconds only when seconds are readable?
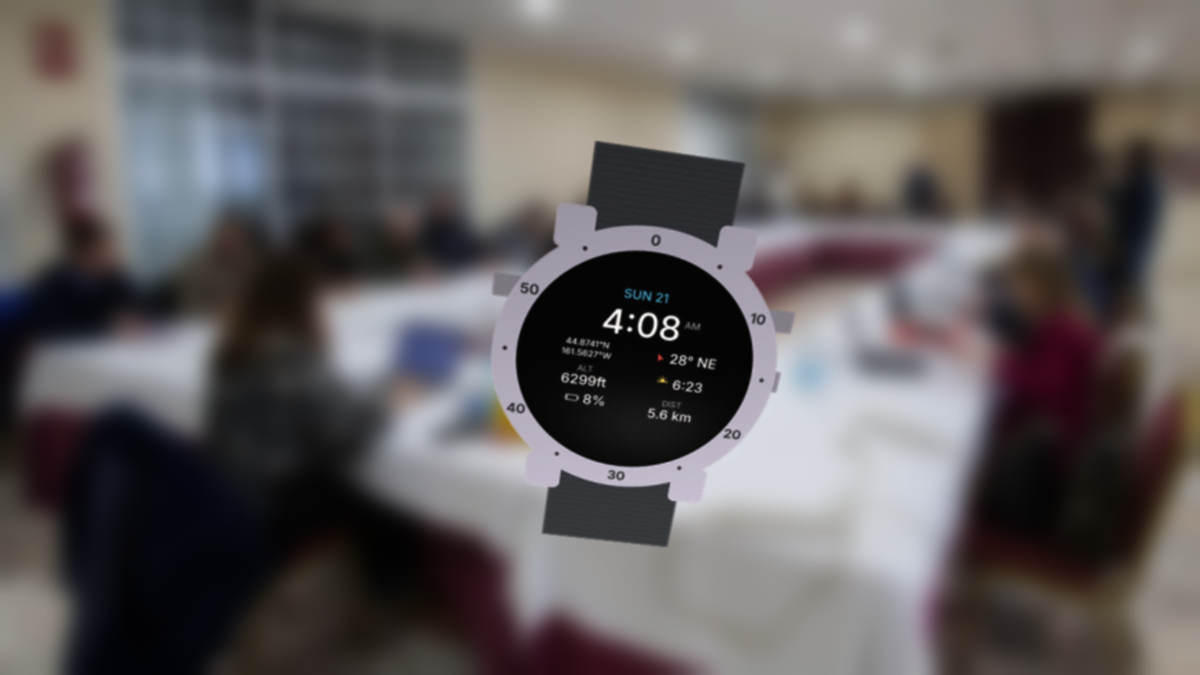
4.08
